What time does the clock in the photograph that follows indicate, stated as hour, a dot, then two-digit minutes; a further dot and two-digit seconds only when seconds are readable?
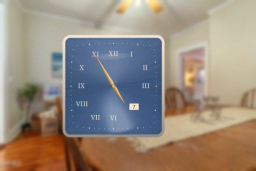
4.55
